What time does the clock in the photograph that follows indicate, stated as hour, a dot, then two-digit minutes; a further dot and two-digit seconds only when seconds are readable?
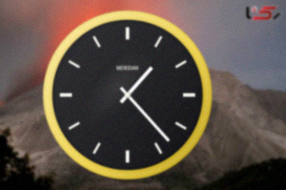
1.23
